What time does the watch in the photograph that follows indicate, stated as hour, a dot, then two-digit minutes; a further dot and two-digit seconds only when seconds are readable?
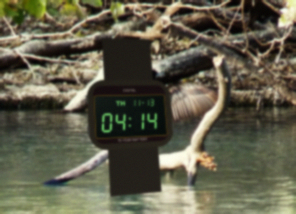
4.14
